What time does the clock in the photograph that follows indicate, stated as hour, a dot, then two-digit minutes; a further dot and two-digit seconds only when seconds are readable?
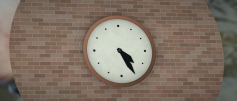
4.25
